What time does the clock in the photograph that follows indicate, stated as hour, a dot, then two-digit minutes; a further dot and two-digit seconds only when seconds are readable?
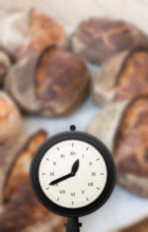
12.41
